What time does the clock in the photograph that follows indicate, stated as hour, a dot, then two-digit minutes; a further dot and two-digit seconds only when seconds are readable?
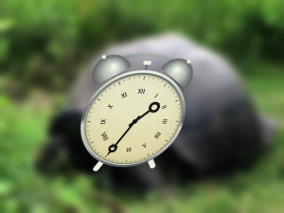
1.35
